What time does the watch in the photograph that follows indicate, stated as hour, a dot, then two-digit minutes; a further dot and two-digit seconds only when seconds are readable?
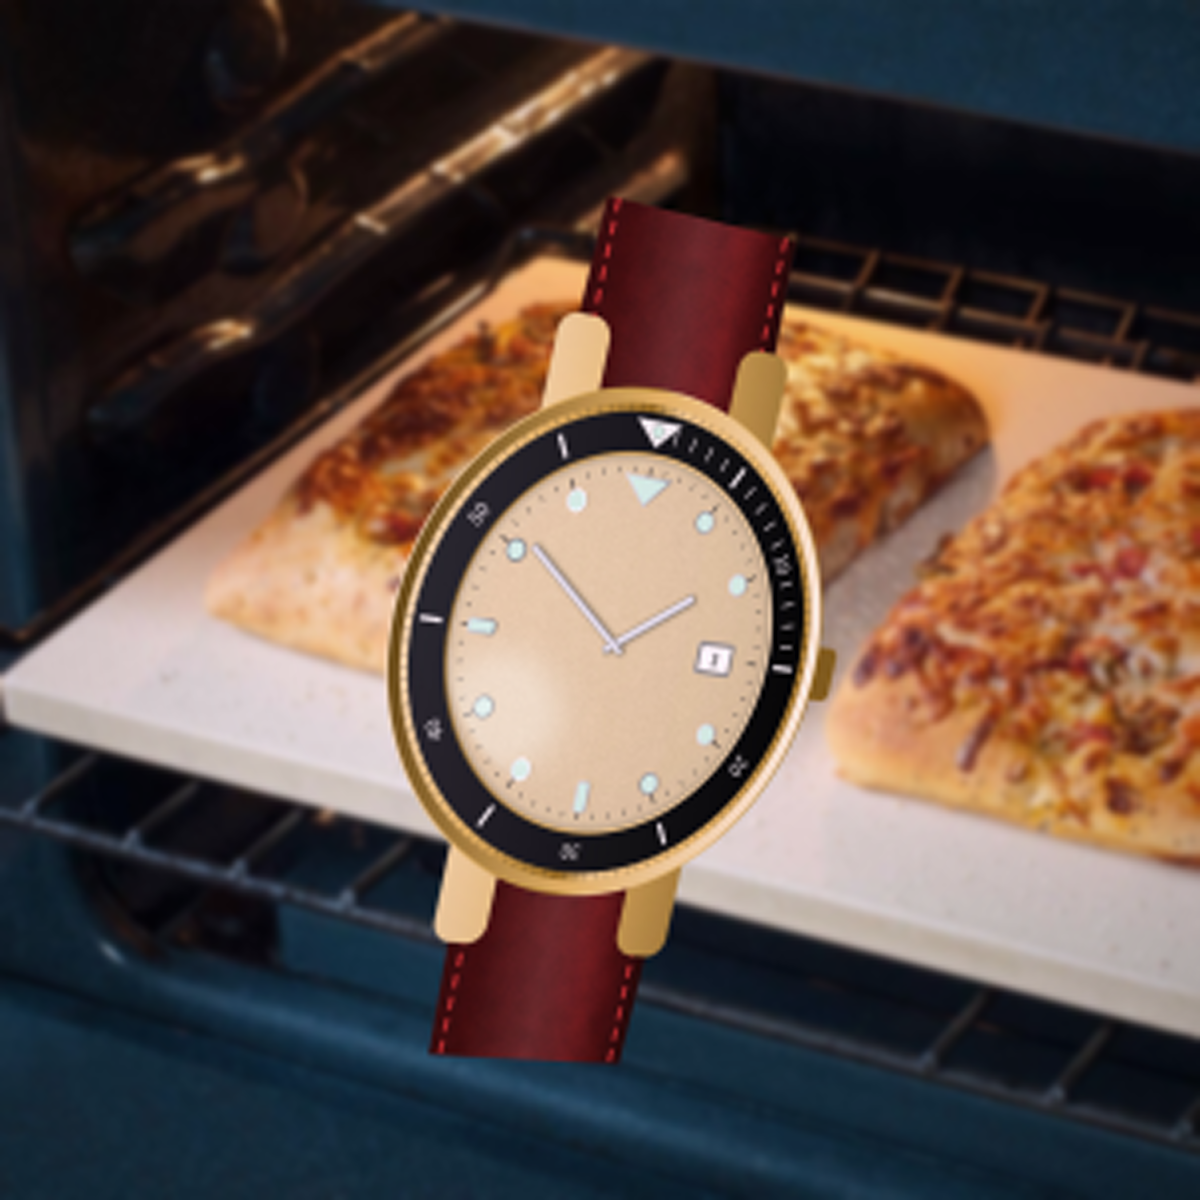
1.51
